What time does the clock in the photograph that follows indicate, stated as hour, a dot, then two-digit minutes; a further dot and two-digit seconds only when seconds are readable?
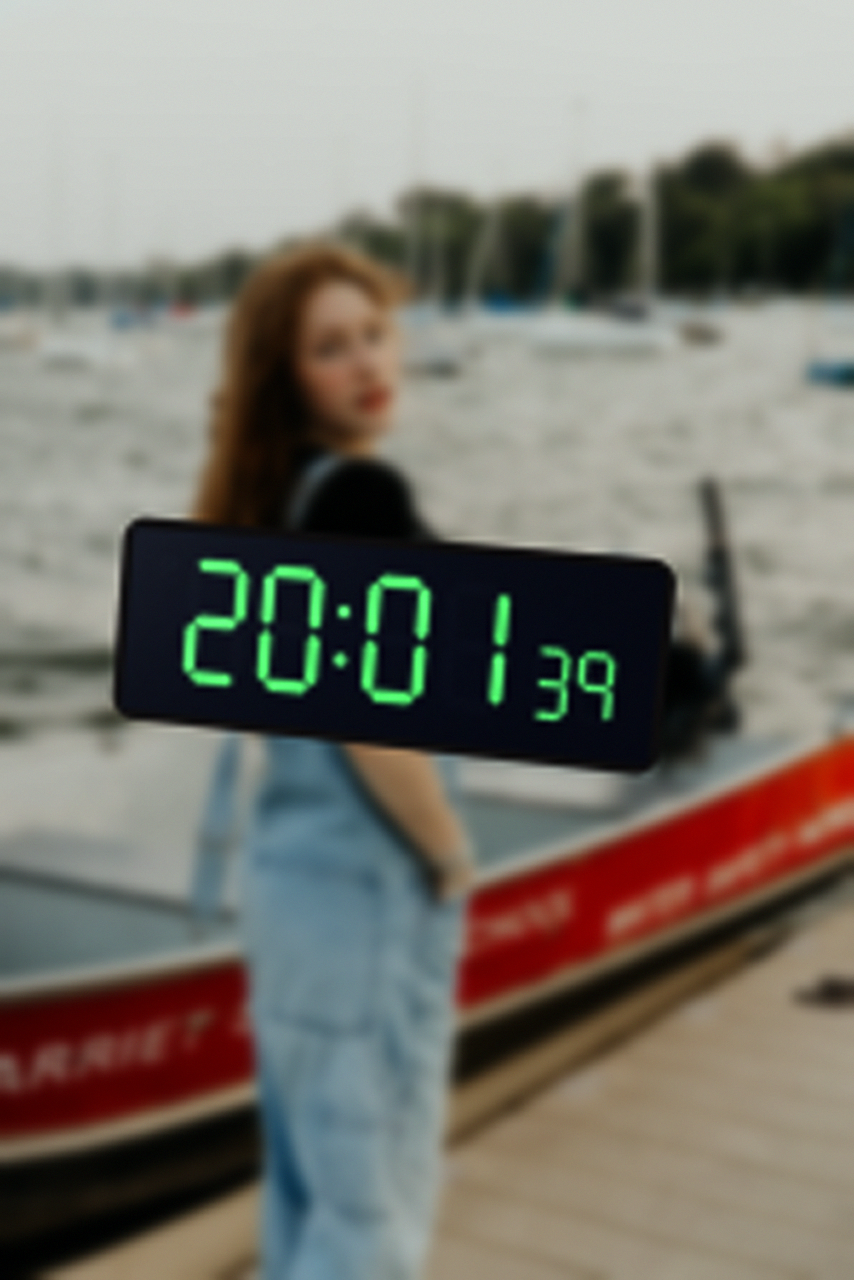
20.01.39
